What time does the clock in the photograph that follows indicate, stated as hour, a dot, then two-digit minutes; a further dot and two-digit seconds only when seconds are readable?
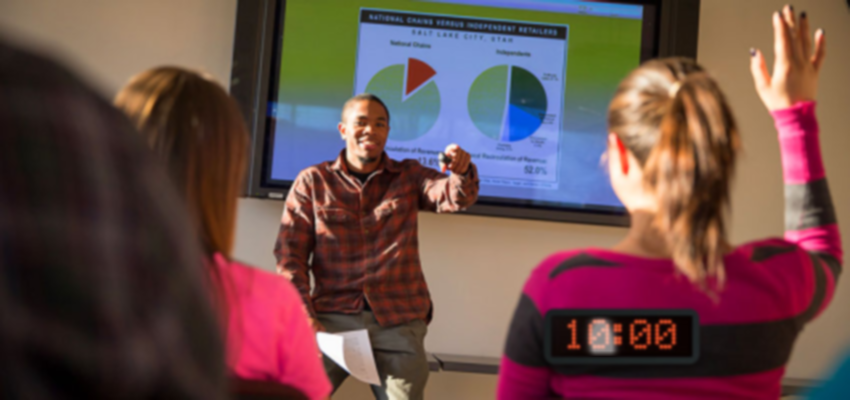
10.00
